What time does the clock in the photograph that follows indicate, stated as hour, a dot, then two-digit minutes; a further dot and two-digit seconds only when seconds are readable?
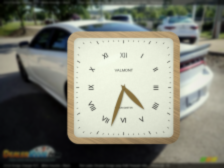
4.33
